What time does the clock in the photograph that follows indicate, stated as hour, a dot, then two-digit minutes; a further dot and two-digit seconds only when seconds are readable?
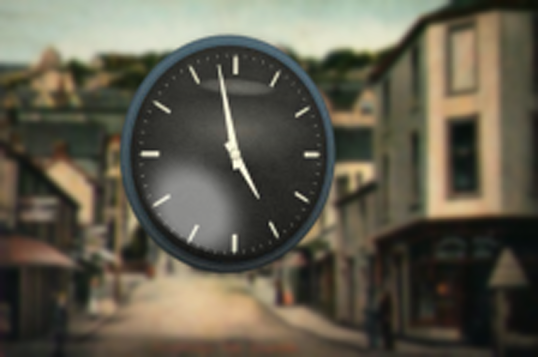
4.58
